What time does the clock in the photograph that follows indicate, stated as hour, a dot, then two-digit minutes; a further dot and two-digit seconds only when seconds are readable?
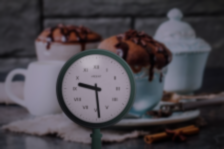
9.29
